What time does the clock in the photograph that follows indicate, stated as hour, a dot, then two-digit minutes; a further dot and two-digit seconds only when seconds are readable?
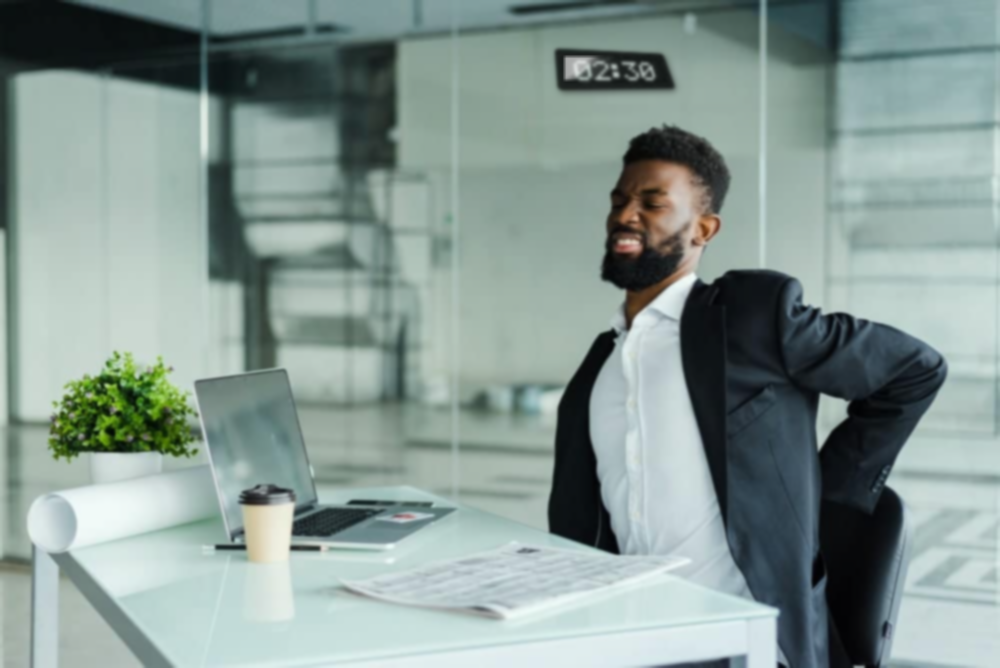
2.30
